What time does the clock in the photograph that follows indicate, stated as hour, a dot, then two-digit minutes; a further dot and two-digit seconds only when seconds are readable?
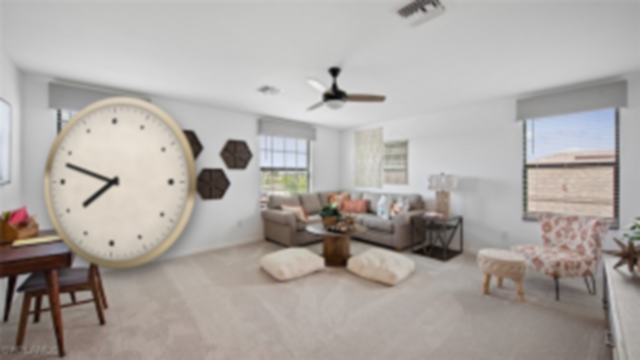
7.48
